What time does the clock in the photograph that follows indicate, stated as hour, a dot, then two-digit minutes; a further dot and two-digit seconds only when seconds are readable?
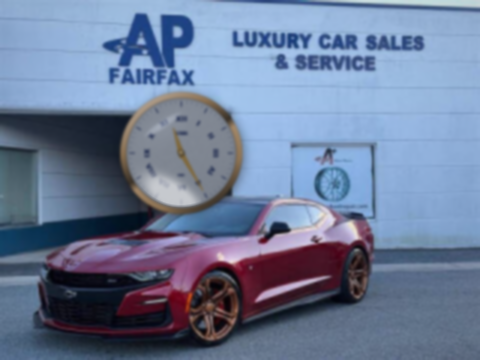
11.25
